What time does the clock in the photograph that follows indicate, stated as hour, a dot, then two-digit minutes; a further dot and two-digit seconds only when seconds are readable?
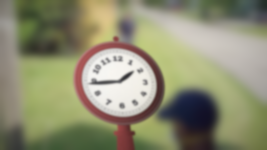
1.44
